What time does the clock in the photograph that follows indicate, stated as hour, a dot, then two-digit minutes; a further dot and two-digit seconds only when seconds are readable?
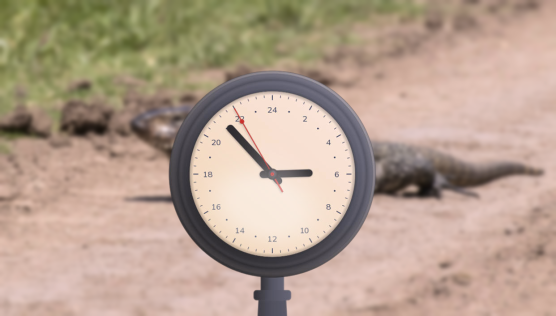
5.52.55
